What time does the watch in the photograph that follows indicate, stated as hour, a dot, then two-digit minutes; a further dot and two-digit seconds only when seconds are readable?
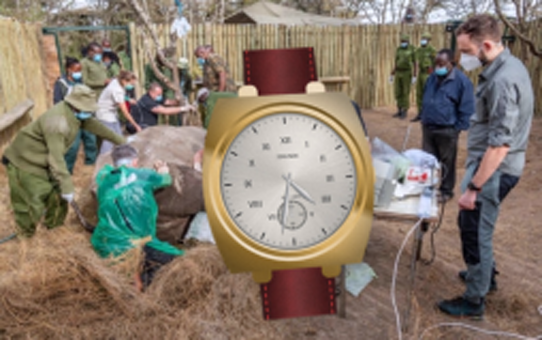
4.32
